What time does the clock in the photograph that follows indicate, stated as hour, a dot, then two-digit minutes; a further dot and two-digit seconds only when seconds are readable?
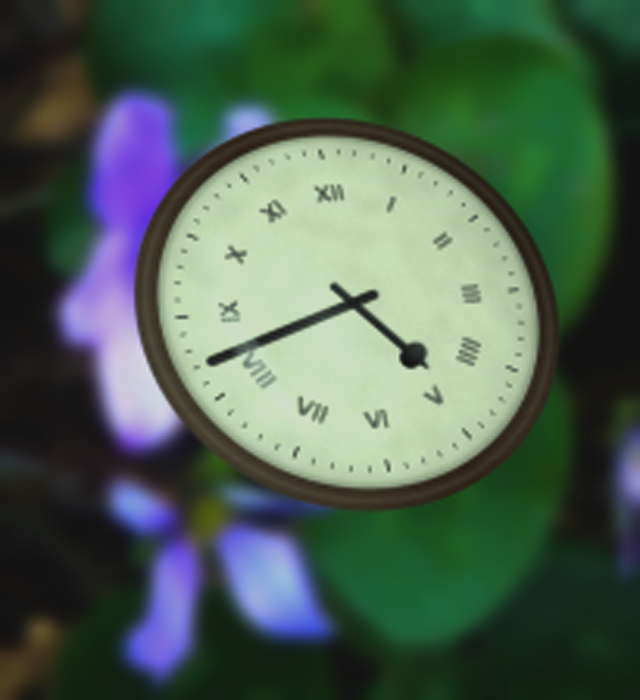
4.42
